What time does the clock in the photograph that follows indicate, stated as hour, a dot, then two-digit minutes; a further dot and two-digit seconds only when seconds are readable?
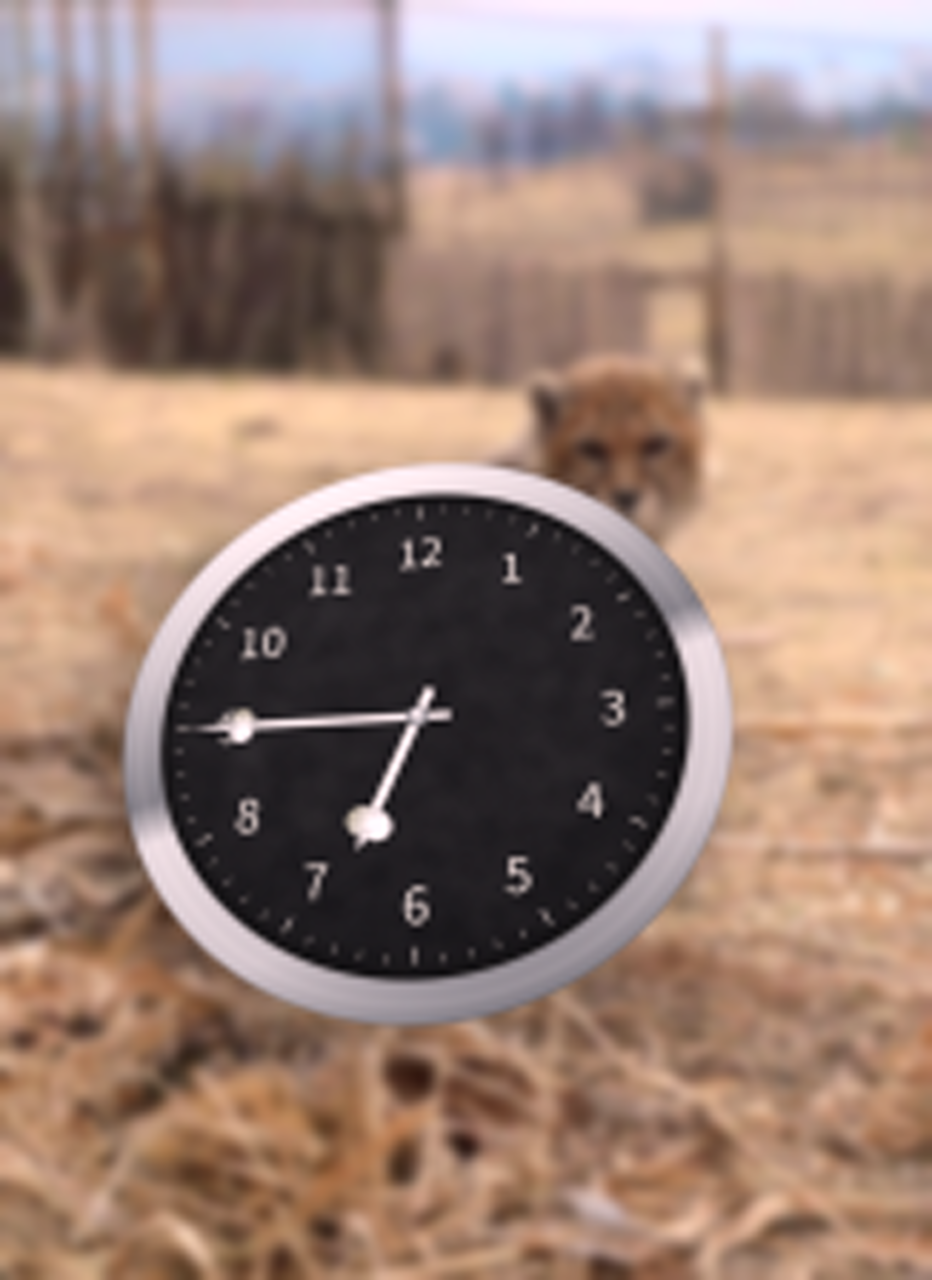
6.45
